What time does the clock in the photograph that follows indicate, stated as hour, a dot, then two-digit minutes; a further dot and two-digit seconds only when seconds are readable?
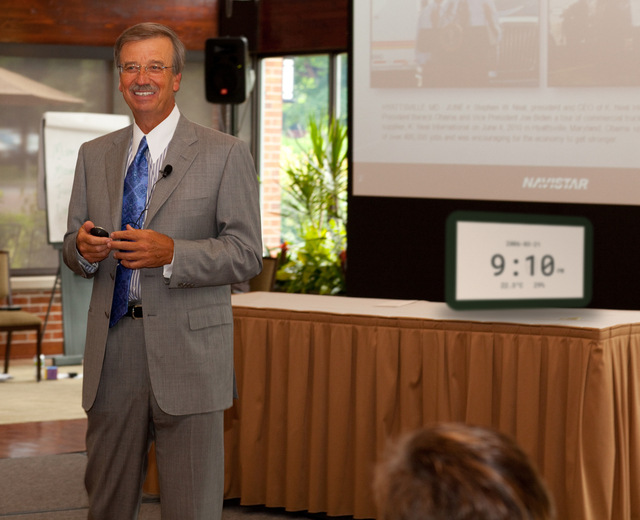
9.10
